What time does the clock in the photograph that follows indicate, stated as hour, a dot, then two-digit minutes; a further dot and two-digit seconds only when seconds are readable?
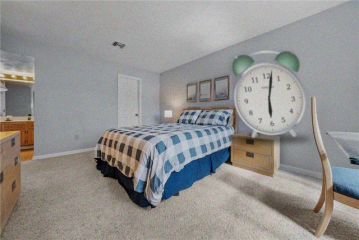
6.02
